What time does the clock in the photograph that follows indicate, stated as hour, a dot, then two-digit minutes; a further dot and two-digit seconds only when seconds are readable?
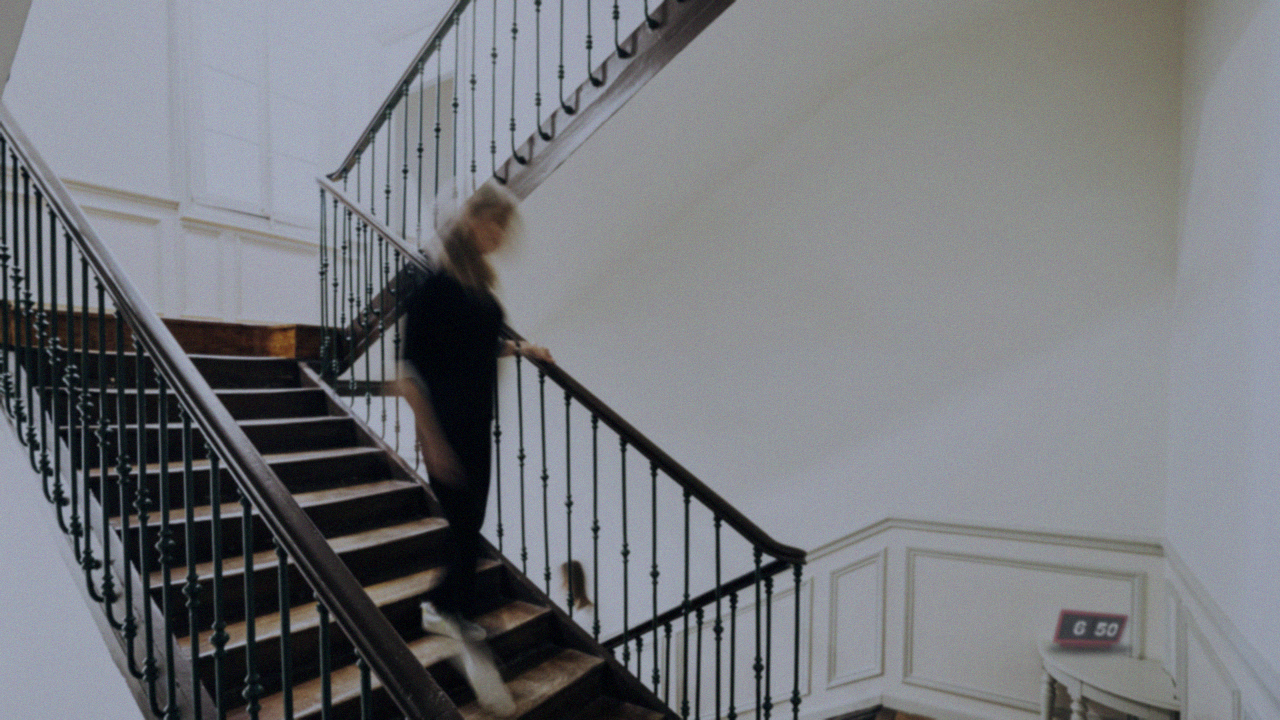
6.50
